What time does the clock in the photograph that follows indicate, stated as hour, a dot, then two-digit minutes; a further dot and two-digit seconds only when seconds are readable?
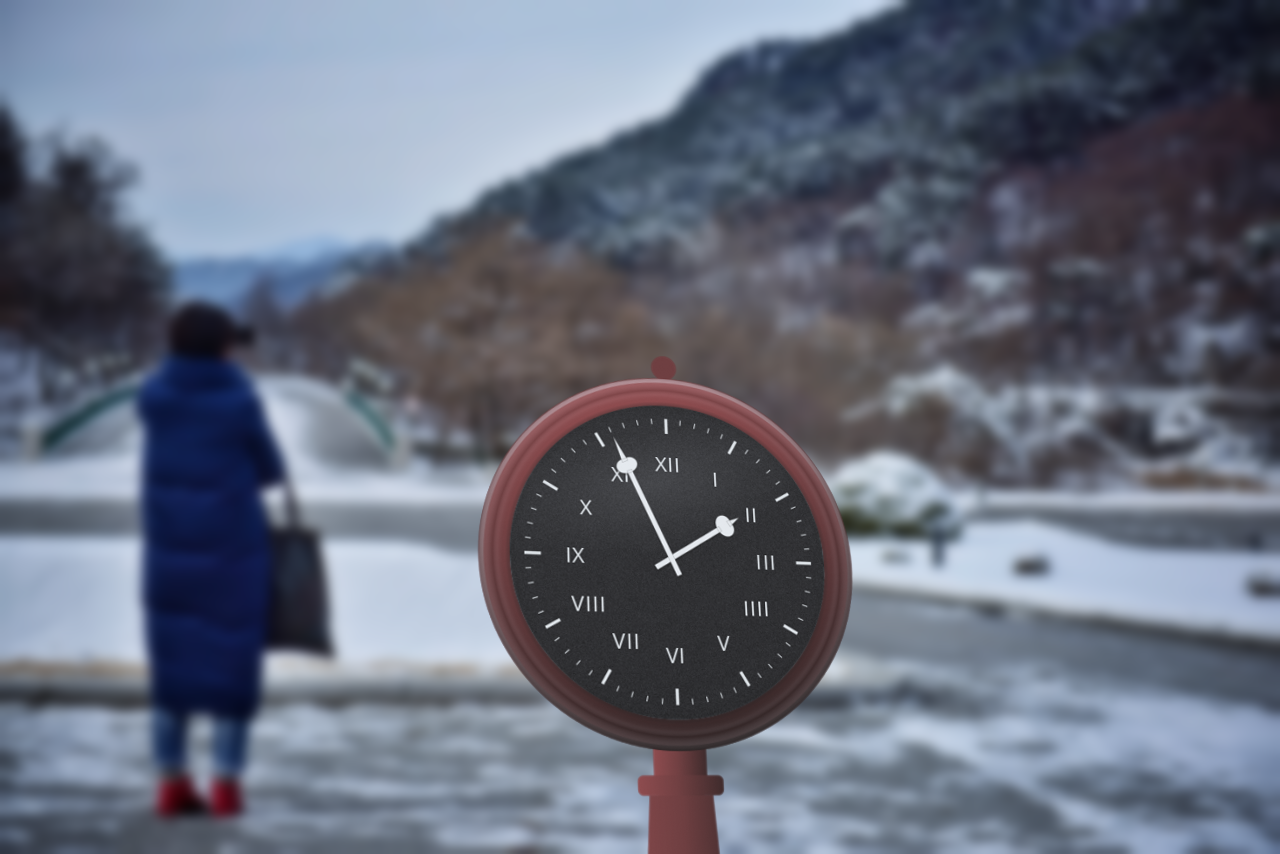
1.56
